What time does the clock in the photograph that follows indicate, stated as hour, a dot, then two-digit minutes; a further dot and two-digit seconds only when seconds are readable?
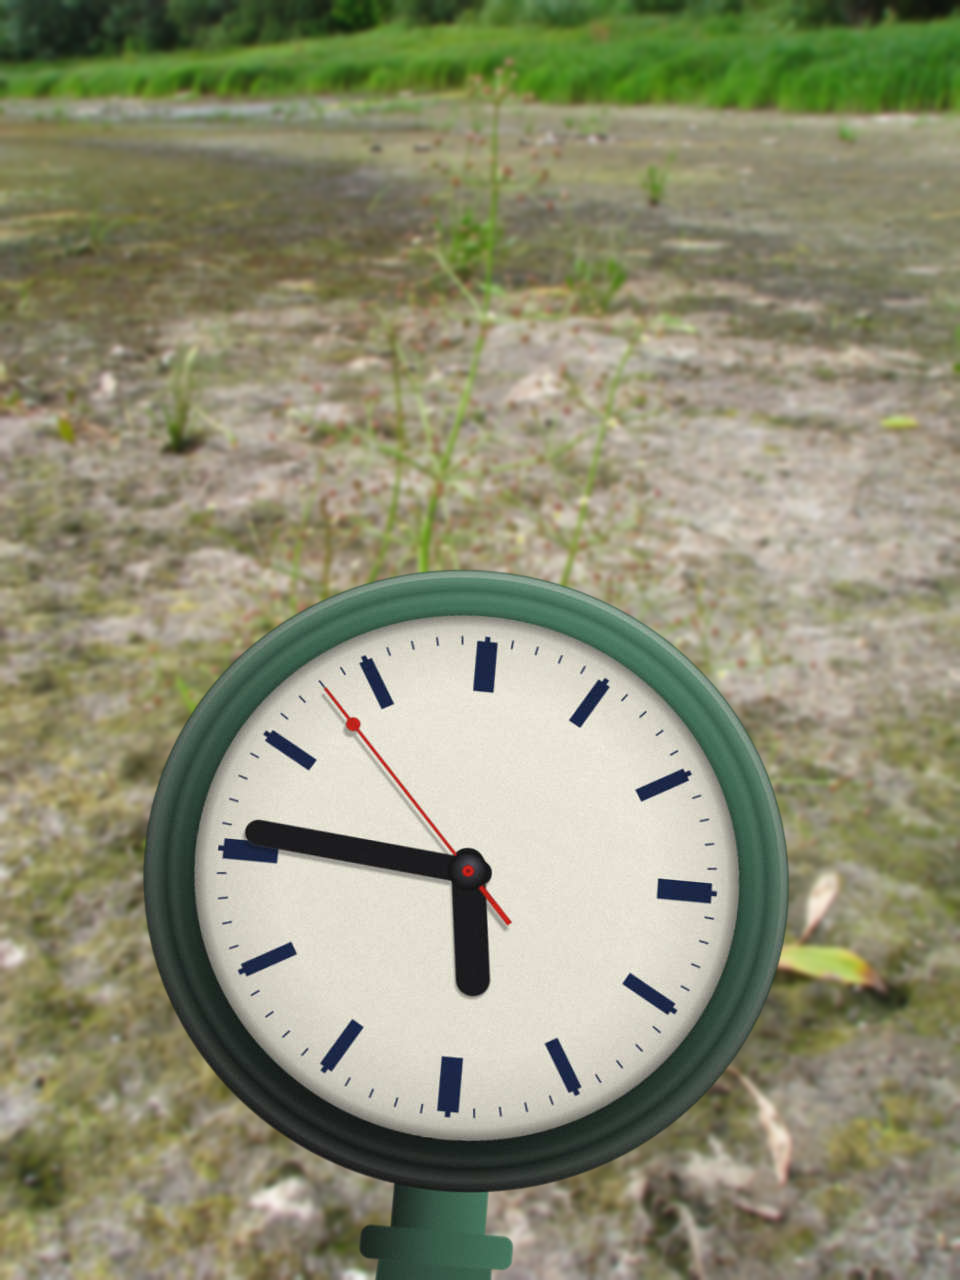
5.45.53
